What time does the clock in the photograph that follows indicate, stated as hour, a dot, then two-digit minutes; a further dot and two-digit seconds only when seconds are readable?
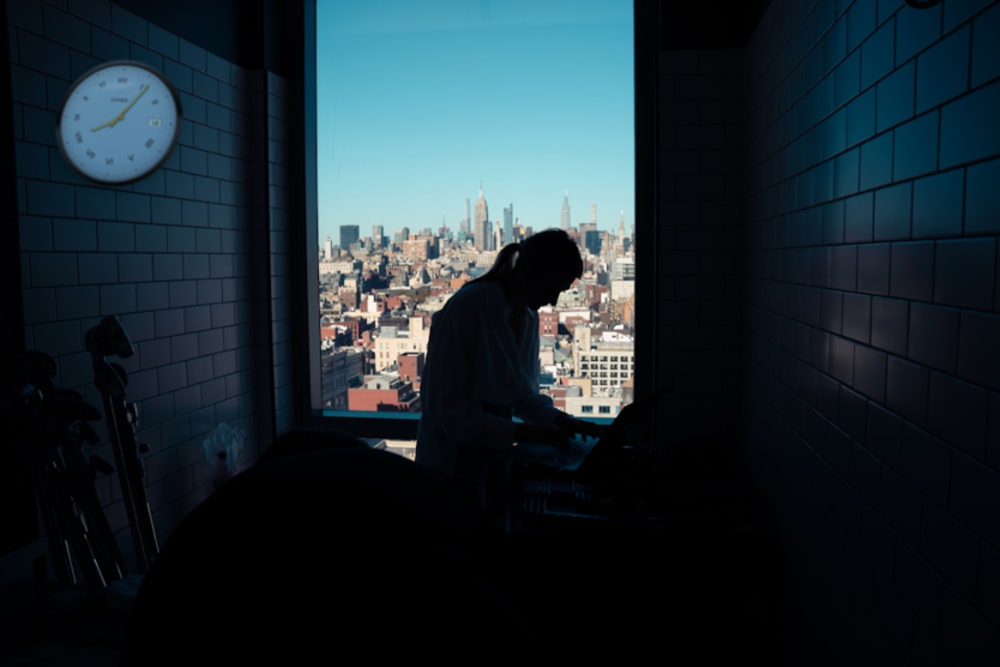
8.06
